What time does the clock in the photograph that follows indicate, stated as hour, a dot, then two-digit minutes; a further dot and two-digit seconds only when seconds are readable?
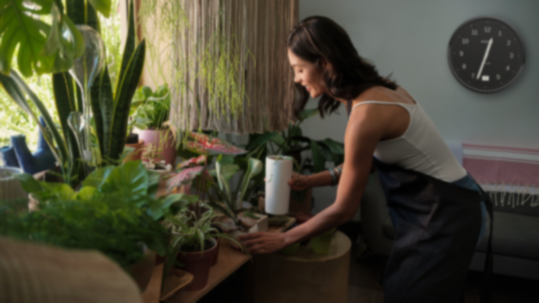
12.33
